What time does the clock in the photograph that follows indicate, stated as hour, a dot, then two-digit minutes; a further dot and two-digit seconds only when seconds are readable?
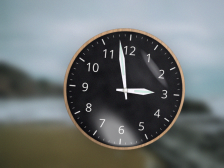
2.58
